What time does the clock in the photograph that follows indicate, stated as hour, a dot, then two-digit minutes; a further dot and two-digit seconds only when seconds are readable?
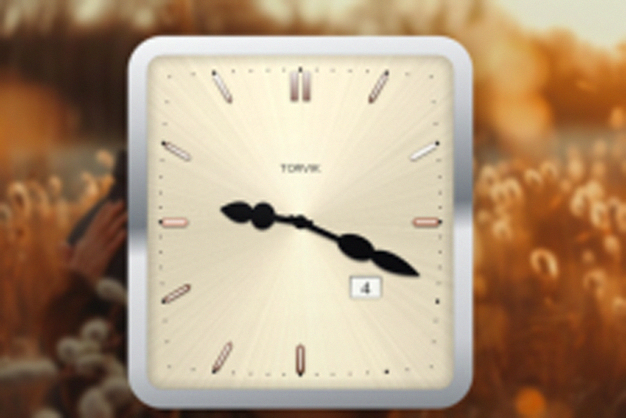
9.19
